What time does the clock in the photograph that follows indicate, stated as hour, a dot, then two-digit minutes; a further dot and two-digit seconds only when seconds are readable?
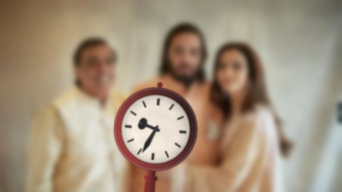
9.34
